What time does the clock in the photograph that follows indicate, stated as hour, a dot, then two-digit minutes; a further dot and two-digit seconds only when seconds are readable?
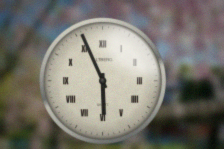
5.56
